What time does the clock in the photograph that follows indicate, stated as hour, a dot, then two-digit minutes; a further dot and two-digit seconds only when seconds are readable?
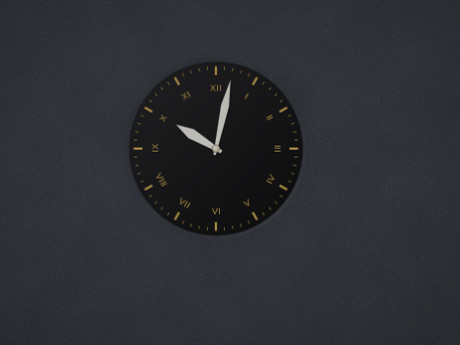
10.02
